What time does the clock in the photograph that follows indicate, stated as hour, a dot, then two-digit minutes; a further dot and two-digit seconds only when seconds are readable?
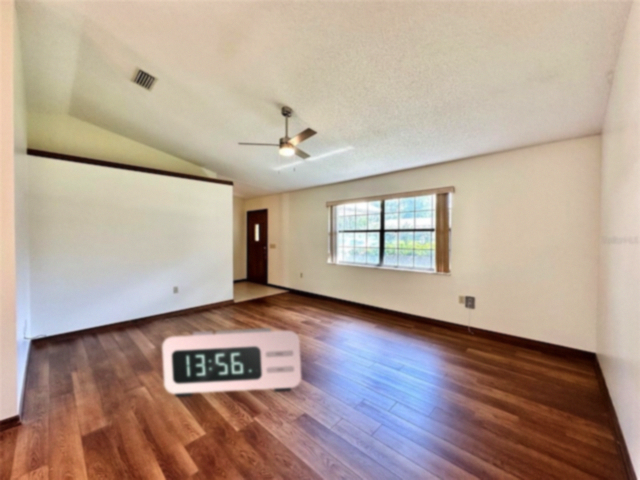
13.56
